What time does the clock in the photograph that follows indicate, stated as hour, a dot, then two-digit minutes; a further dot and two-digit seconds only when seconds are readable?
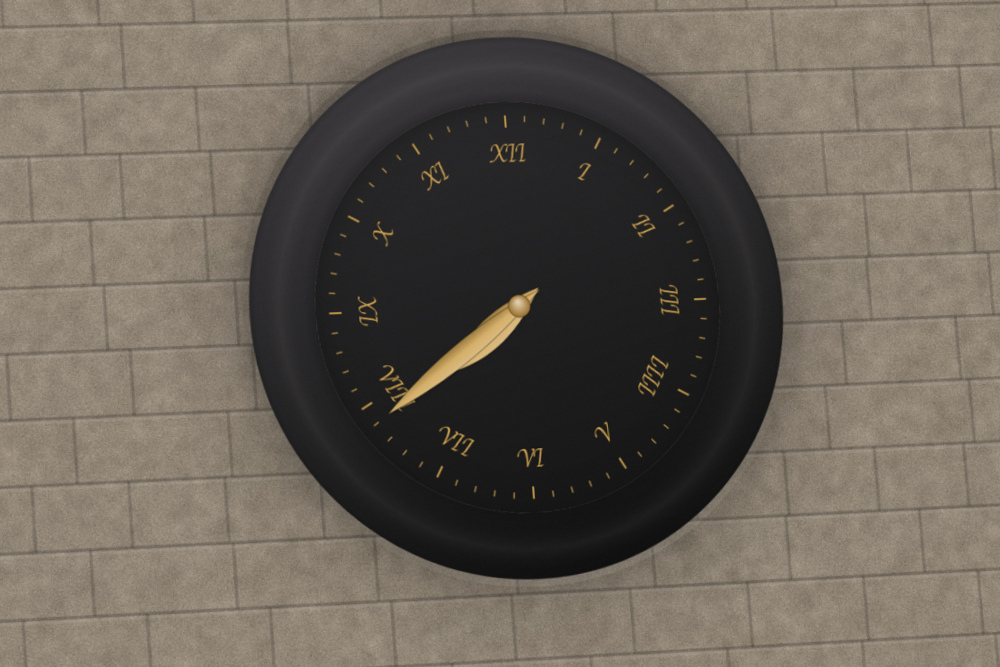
7.39
